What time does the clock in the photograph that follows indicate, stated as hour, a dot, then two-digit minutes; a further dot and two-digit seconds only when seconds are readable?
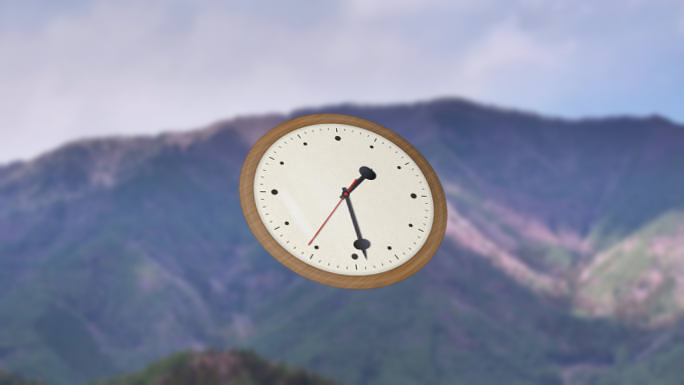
1.28.36
